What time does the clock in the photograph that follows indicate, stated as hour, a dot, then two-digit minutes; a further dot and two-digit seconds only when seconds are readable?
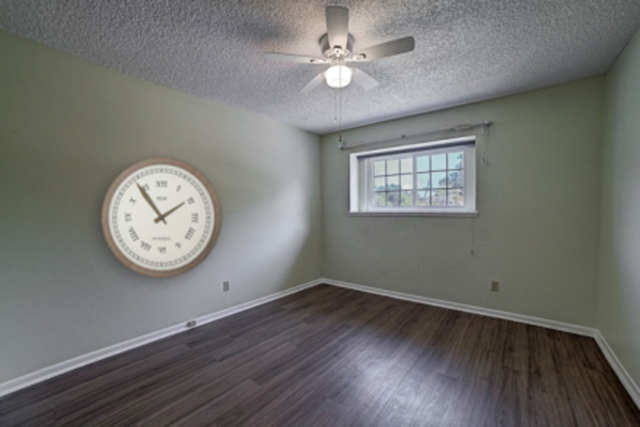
1.54
